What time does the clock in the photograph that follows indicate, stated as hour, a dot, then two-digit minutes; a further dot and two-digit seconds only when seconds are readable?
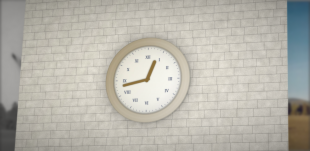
12.43
